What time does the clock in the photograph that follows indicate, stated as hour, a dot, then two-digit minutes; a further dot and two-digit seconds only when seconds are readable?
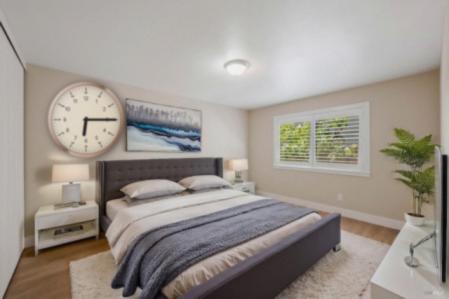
6.15
